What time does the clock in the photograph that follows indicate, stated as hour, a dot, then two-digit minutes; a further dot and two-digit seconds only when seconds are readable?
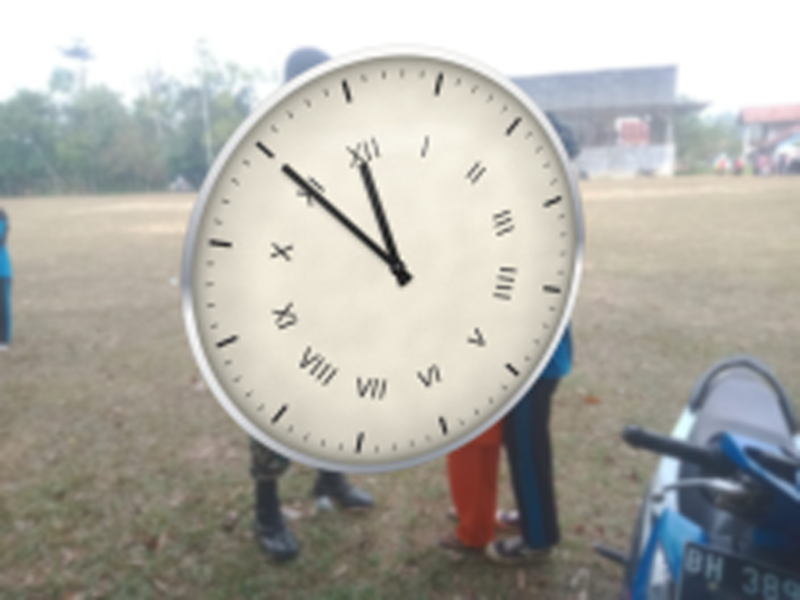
11.55
